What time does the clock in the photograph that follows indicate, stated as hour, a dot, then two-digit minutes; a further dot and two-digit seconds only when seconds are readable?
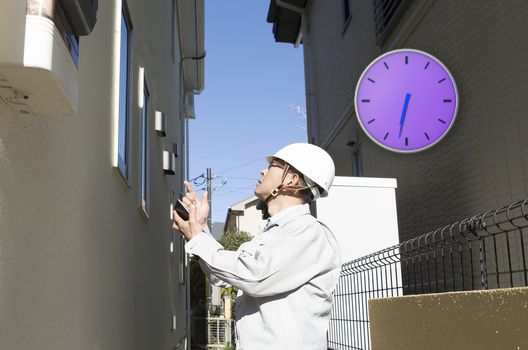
6.32
